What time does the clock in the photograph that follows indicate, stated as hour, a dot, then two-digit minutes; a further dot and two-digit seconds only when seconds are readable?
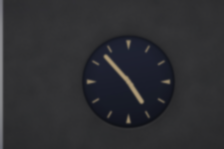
4.53
